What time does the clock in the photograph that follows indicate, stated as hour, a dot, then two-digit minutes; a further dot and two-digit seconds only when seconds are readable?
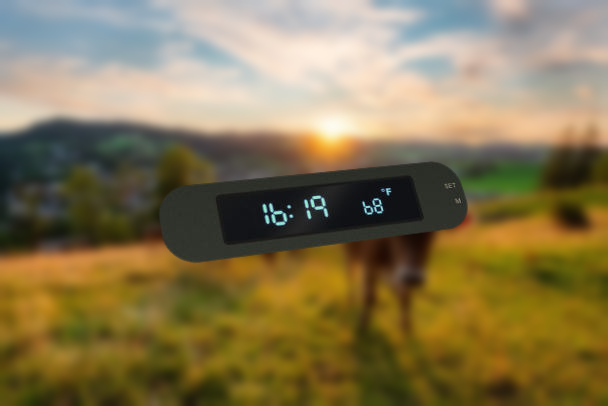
16.19
